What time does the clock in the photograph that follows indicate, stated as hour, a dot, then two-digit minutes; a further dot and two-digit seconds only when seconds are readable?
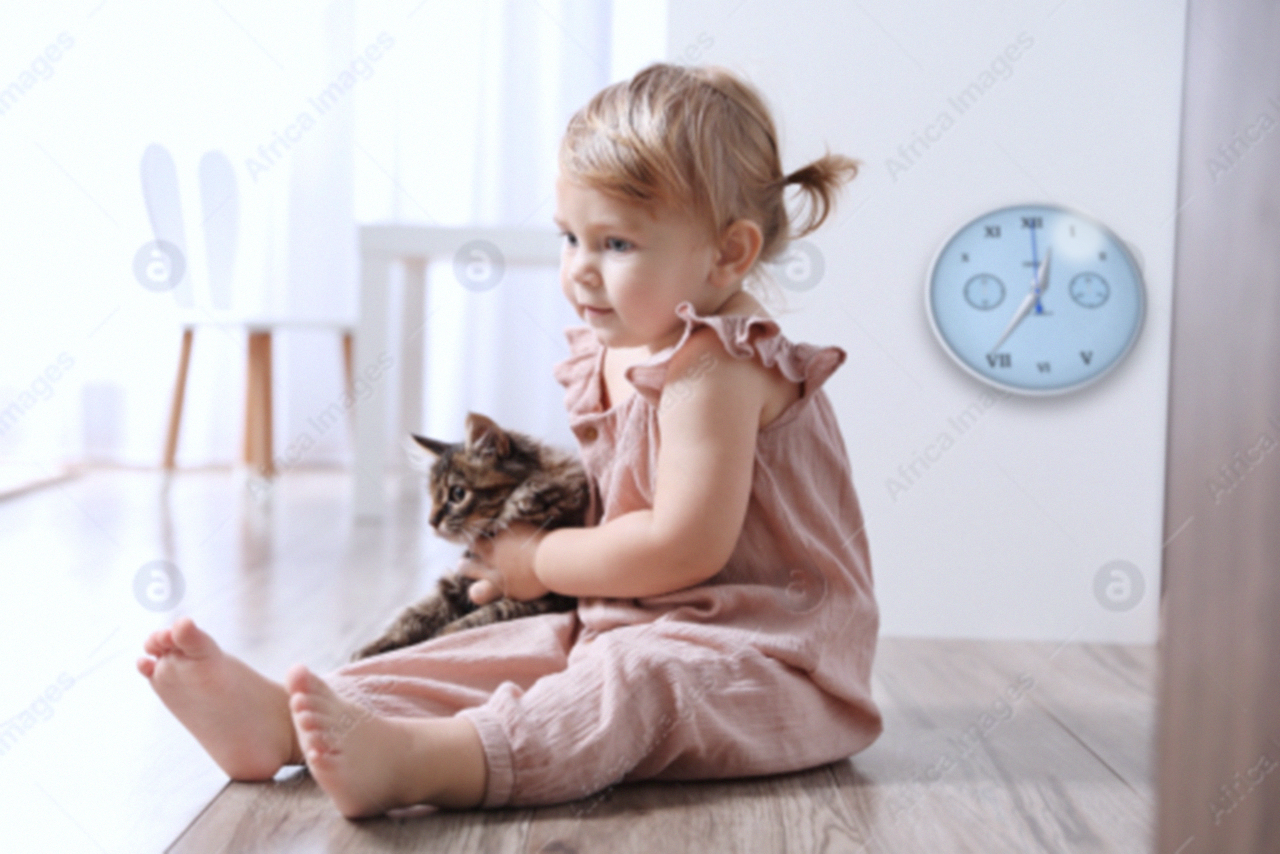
12.36
